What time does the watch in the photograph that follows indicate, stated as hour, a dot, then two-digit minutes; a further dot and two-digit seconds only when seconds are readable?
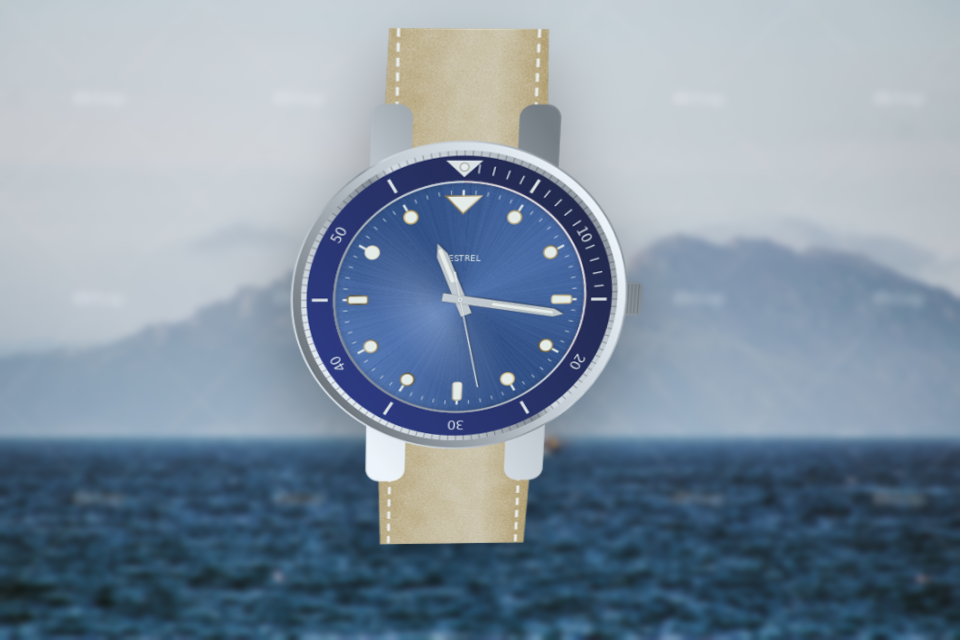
11.16.28
